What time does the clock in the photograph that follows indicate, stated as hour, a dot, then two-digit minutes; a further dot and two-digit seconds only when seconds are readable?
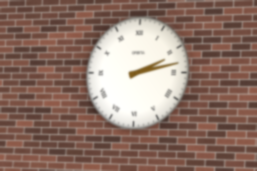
2.13
